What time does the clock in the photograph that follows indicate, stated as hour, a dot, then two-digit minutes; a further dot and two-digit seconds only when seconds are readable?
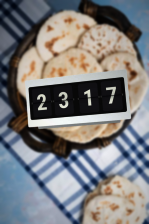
23.17
